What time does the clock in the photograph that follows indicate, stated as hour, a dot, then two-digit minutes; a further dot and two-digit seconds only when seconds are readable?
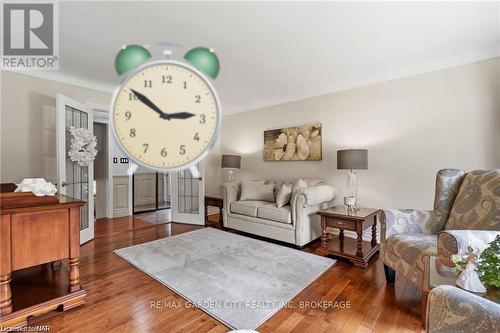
2.51
